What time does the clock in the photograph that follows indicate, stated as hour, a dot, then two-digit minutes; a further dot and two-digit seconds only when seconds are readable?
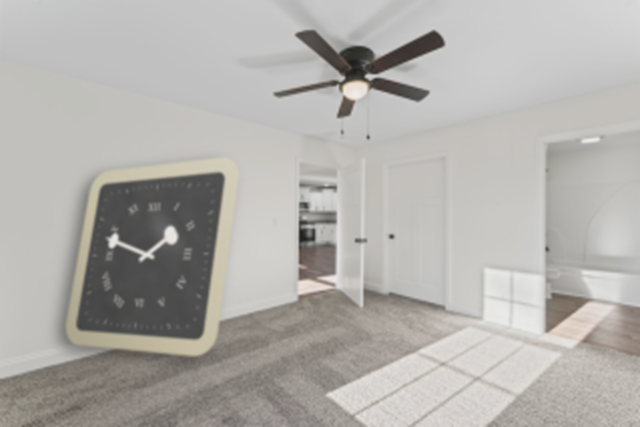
1.48
